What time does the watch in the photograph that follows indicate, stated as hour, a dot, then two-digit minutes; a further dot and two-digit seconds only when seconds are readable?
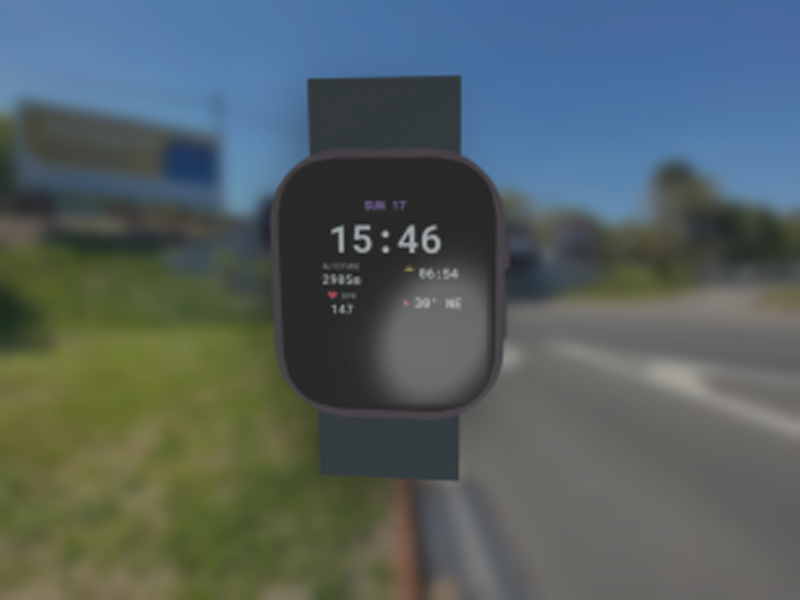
15.46
